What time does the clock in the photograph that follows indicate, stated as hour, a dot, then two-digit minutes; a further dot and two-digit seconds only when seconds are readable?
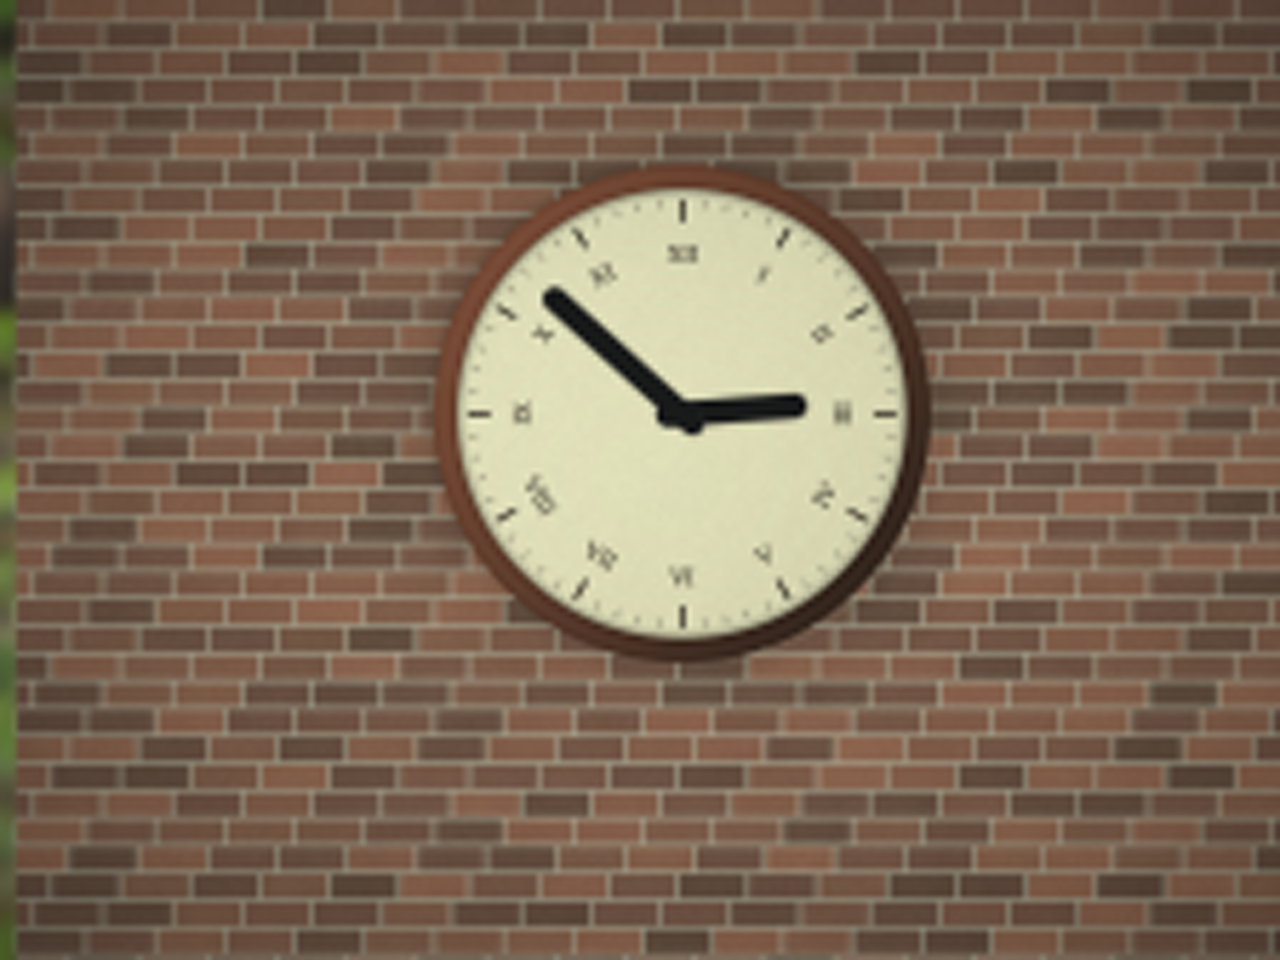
2.52
